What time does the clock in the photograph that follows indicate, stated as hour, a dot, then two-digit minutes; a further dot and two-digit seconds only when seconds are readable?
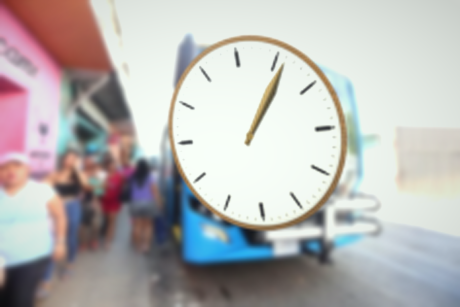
1.06
